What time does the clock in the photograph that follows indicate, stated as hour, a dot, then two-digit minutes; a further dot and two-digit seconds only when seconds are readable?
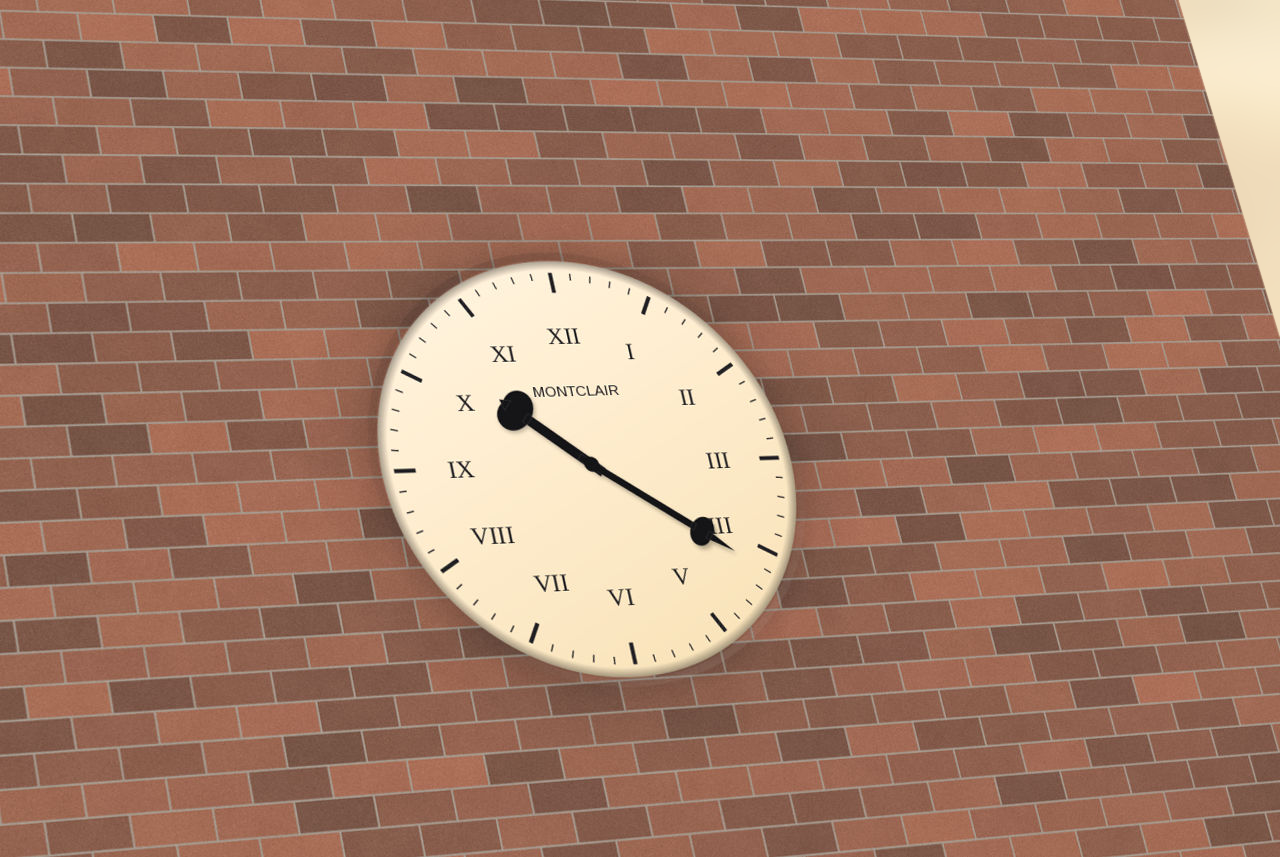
10.21
